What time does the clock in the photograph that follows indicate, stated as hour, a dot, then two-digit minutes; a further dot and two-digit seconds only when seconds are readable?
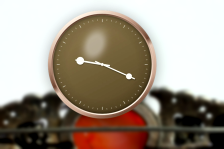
9.19
